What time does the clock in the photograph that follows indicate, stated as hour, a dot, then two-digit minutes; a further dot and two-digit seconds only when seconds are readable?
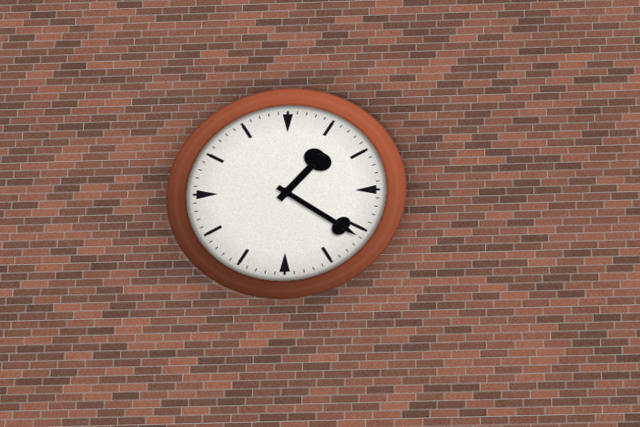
1.21
